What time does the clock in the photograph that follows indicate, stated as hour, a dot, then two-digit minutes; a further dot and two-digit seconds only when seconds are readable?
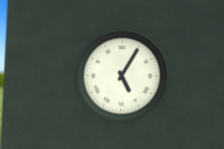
5.05
